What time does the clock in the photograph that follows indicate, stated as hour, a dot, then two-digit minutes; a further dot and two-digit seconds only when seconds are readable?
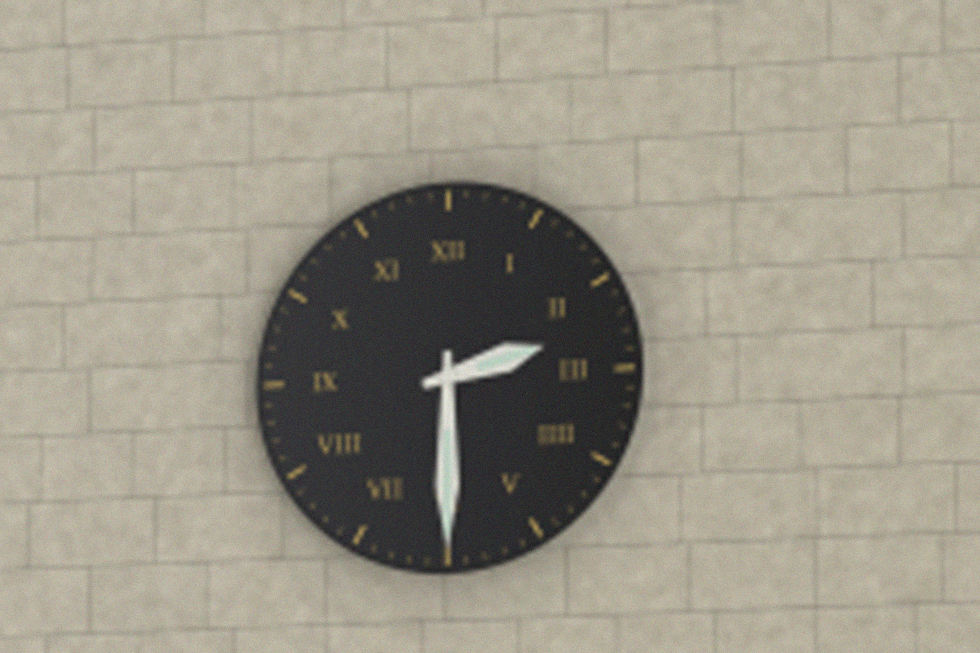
2.30
